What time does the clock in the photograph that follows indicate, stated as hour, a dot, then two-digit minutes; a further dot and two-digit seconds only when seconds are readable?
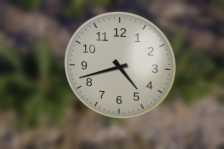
4.42
